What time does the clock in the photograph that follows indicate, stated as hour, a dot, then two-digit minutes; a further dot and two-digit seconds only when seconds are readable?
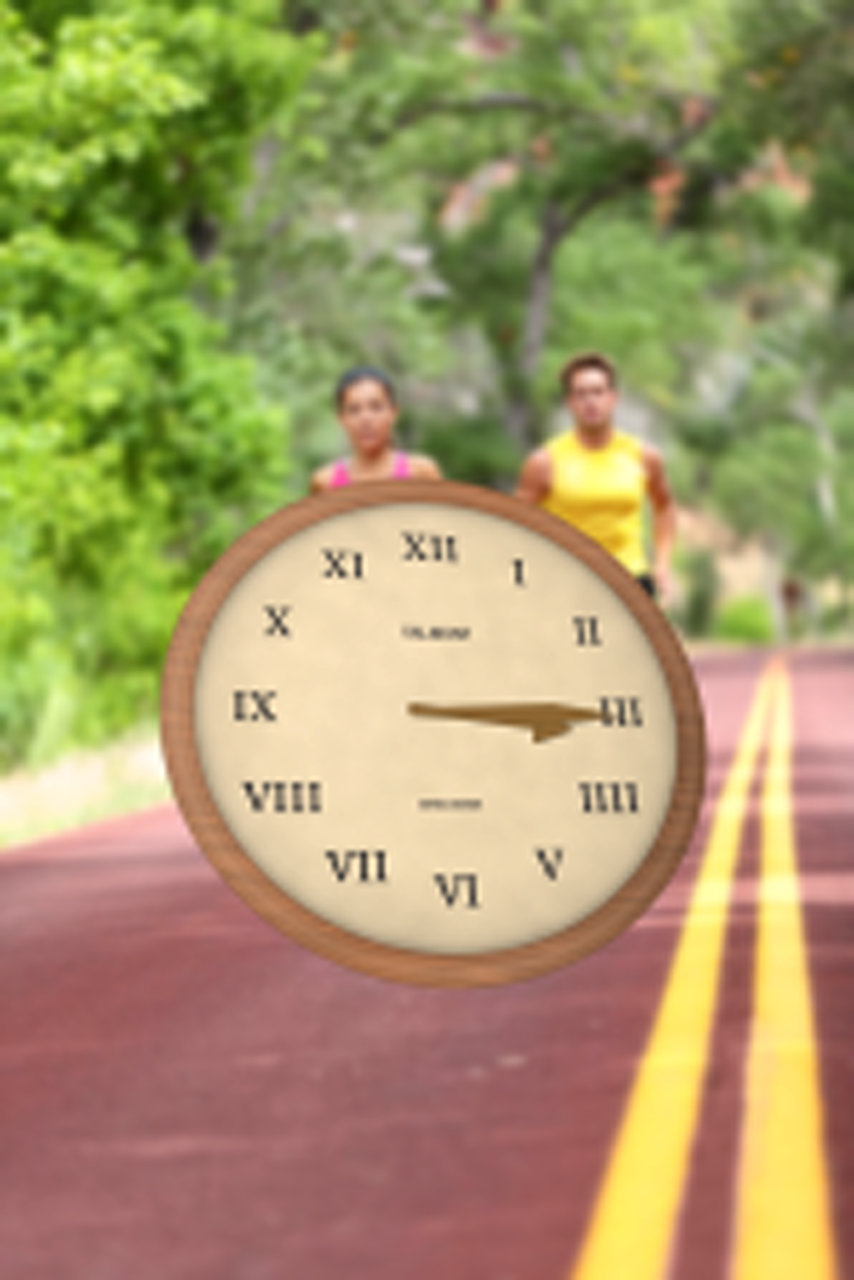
3.15
